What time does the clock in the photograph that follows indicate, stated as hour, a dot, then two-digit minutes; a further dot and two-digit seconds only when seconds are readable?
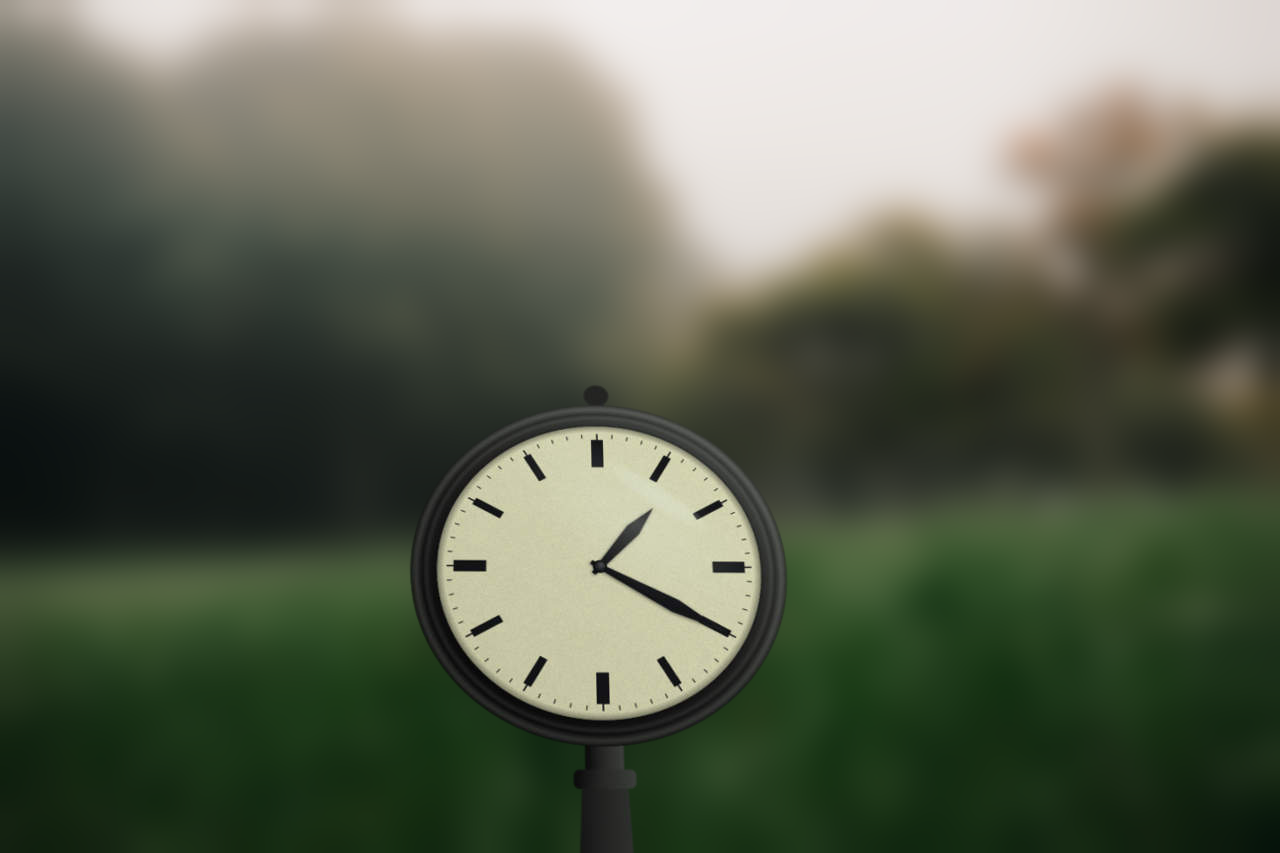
1.20
